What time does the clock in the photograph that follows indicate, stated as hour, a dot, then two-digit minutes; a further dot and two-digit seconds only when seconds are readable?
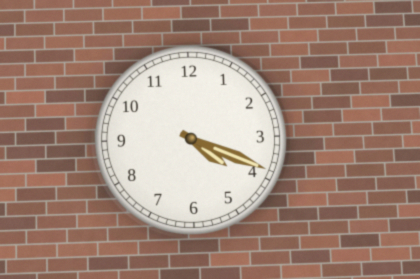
4.19
